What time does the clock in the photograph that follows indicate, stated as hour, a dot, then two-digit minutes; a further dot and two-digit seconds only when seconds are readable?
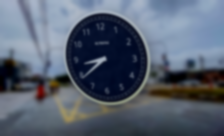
8.39
